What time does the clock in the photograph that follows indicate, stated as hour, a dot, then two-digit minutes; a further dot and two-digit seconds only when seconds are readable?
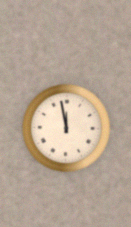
11.58
